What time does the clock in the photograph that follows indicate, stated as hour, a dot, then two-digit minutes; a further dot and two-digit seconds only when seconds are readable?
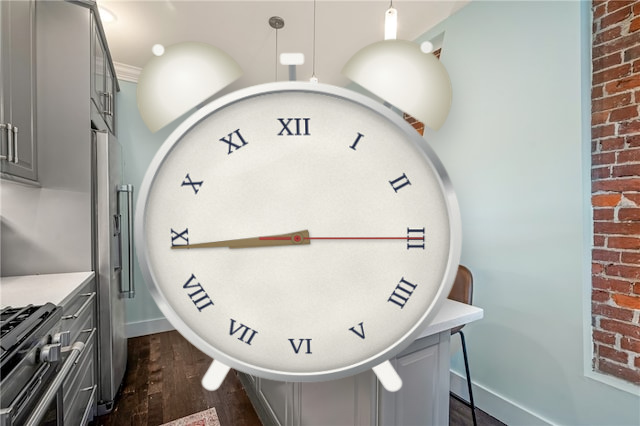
8.44.15
